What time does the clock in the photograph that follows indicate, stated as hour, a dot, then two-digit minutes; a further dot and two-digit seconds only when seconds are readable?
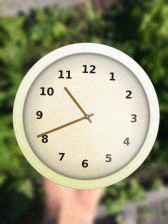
10.41
